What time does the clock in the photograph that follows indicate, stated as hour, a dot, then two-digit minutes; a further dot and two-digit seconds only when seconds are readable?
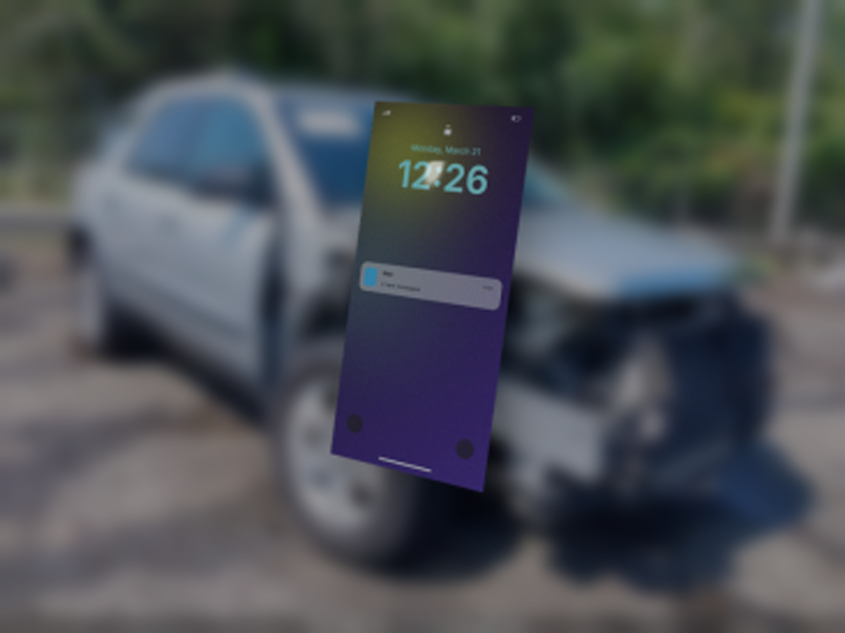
12.26
